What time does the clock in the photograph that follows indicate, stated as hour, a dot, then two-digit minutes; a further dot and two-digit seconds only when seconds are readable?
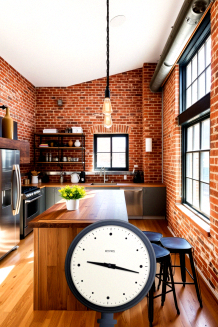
9.17
